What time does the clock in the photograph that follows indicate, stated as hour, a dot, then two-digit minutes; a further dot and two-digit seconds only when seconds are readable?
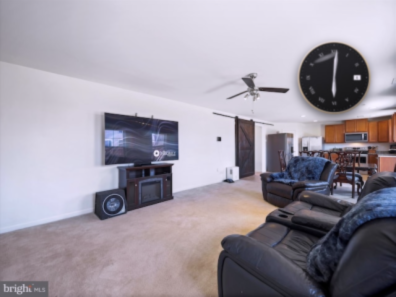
6.01
